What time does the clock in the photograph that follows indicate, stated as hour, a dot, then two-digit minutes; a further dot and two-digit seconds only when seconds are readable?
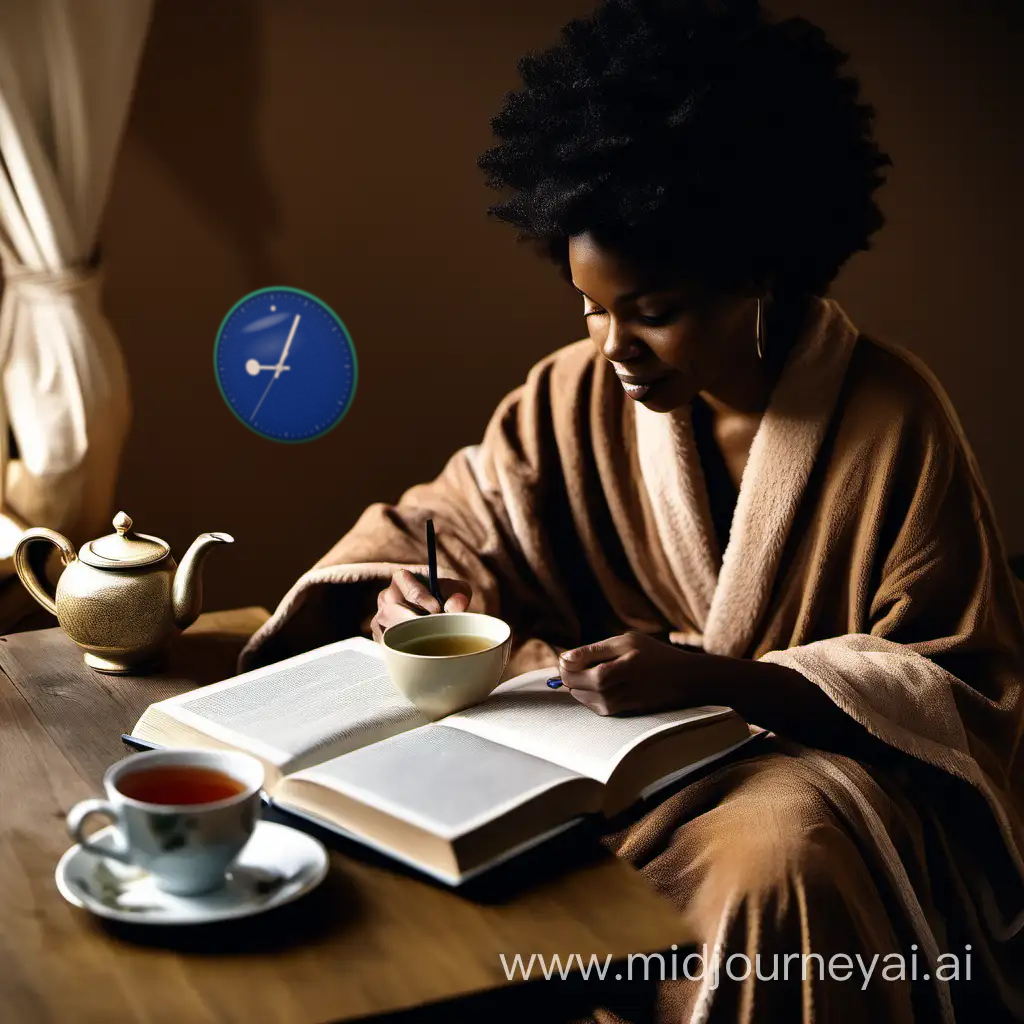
9.04.36
